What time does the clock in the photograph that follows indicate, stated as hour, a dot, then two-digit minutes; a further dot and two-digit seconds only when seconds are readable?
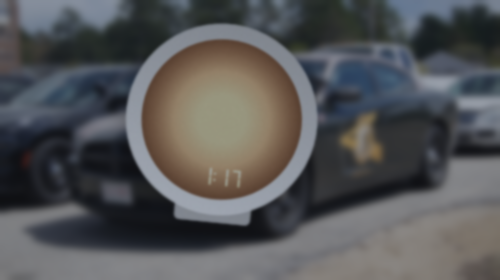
1.17
